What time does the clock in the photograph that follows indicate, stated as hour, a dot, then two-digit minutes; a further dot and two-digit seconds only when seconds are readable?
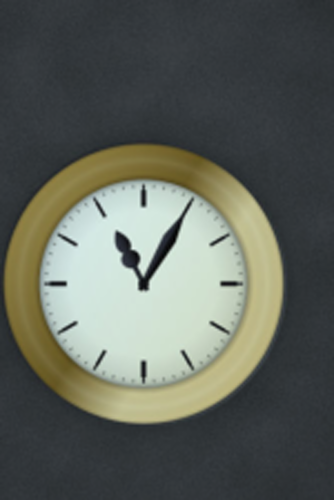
11.05
